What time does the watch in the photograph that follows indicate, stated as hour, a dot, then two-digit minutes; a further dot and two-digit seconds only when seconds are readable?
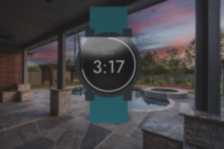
3.17
